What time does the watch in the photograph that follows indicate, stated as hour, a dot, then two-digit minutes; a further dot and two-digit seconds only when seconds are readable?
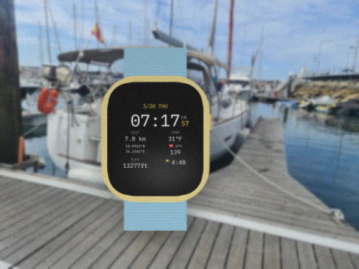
7.17
